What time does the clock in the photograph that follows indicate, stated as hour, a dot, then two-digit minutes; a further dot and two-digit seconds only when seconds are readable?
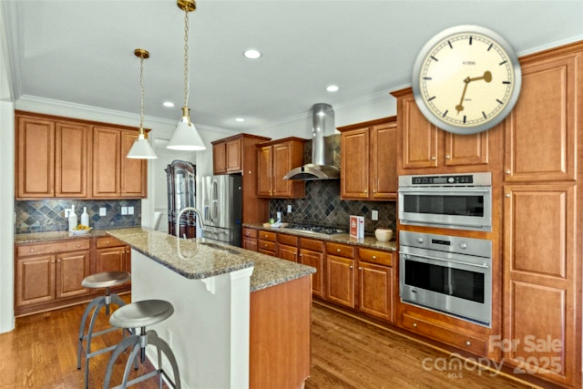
2.32
